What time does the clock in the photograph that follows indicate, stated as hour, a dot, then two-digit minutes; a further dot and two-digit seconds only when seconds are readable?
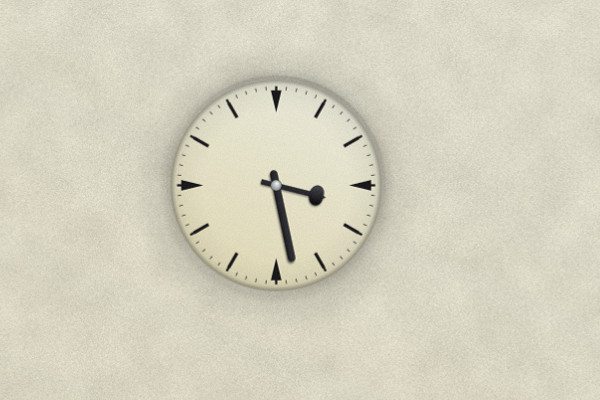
3.28
